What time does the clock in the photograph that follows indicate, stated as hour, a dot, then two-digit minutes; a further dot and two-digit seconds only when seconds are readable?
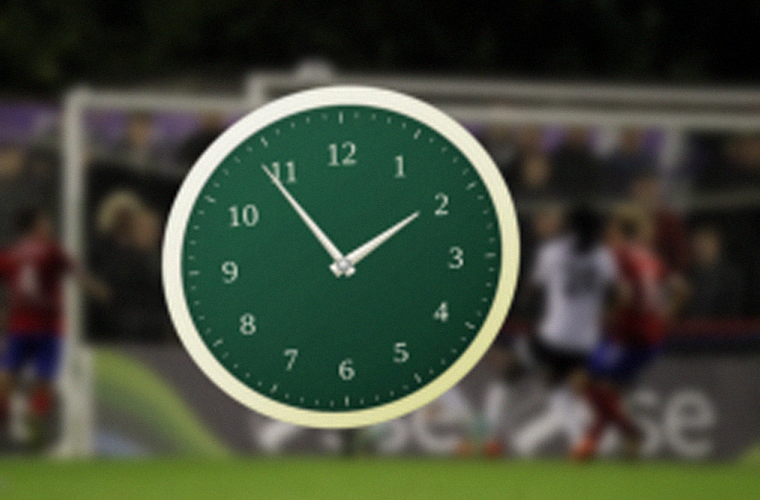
1.54
